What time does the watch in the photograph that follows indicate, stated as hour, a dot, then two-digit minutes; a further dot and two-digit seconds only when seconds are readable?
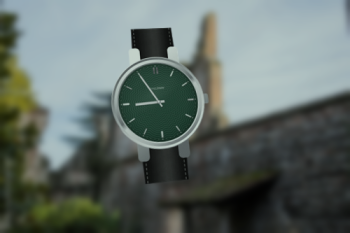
8.55
